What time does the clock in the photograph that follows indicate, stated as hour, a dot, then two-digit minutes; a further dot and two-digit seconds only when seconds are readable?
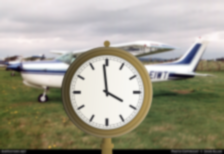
3.59
